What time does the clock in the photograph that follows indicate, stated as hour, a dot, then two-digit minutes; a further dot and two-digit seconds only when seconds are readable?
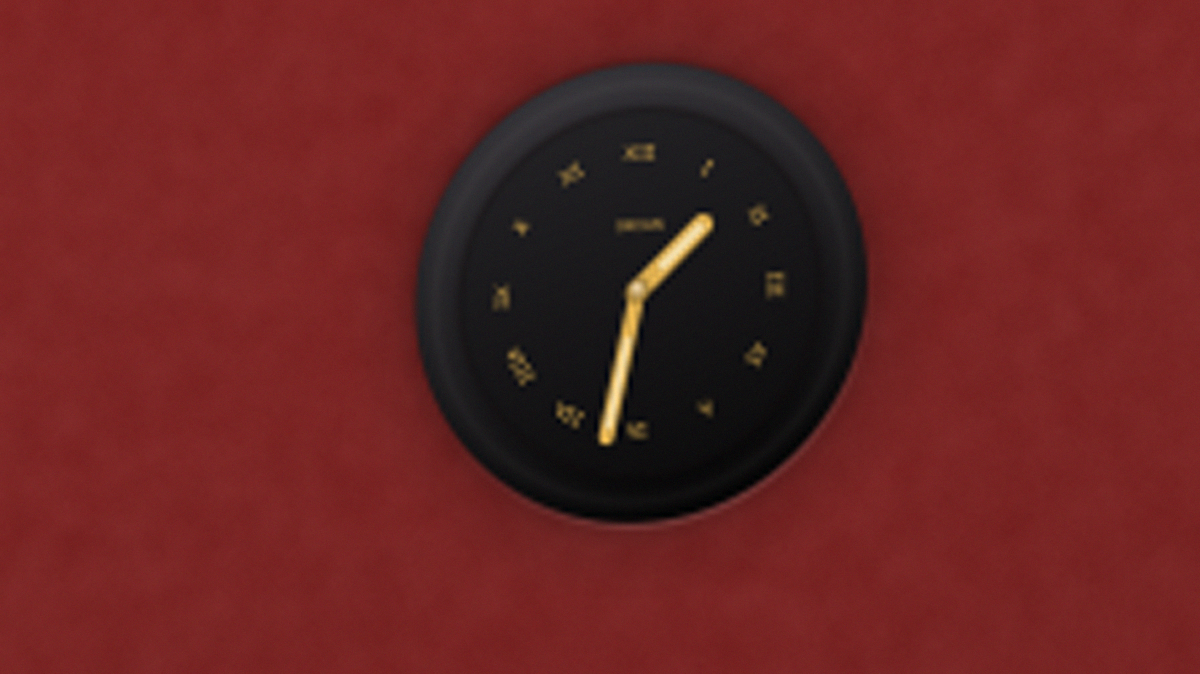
1.32
